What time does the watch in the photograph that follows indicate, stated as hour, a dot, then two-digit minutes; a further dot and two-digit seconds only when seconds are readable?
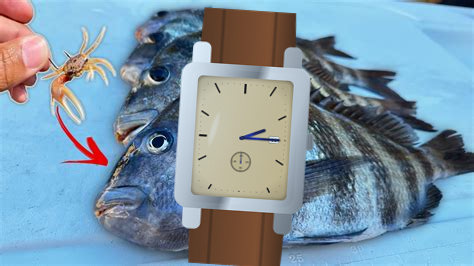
2.15
